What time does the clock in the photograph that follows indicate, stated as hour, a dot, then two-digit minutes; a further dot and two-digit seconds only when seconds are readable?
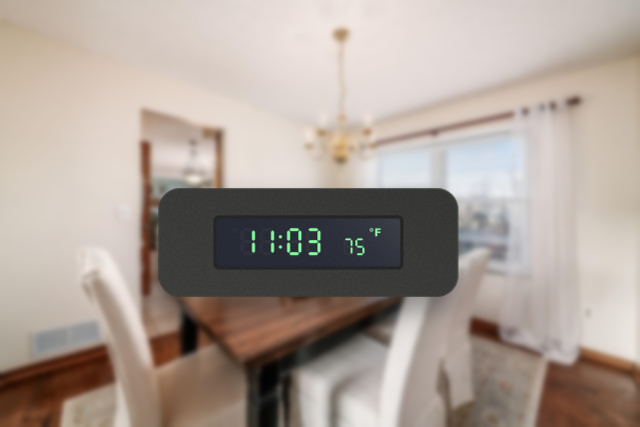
11.03
